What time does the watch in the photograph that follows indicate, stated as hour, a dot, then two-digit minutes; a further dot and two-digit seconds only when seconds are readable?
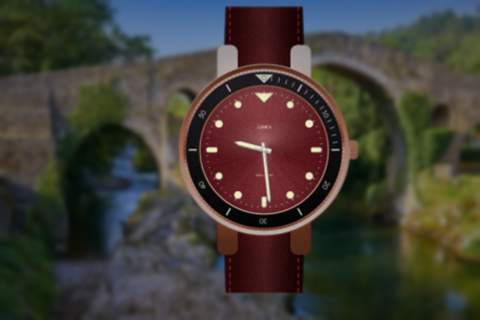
9.29
